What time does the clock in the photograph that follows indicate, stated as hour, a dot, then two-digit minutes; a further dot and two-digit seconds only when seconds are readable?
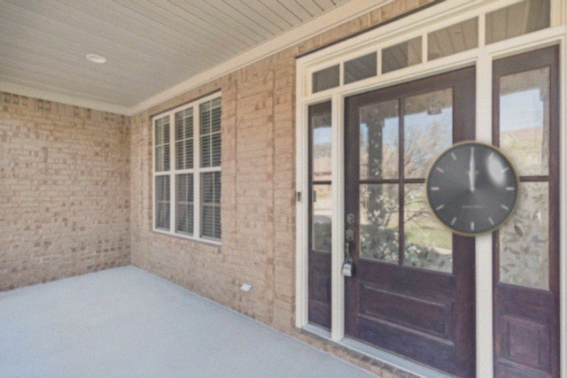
12.00
